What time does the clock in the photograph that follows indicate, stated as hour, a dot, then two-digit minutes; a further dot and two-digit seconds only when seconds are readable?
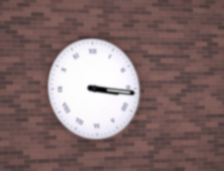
3.16
